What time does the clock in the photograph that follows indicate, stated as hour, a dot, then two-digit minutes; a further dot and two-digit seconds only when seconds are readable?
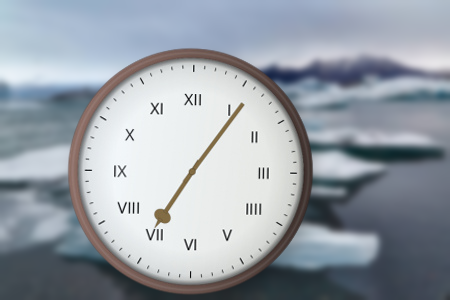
7.06
